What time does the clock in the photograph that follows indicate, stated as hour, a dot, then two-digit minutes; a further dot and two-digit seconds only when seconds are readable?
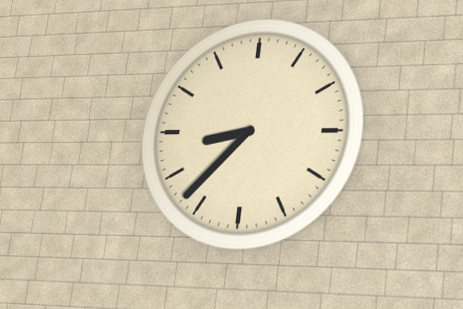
8.37
